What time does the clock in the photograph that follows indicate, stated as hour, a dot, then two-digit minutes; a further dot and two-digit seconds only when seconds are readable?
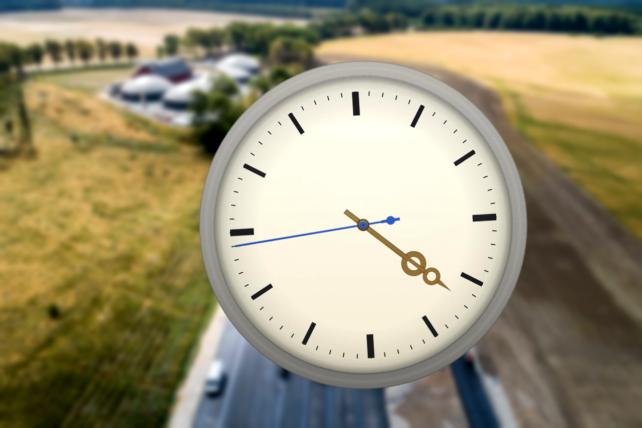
4.21.44
